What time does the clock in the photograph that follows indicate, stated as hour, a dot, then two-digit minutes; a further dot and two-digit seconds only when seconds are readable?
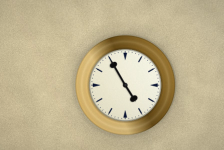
4.55
